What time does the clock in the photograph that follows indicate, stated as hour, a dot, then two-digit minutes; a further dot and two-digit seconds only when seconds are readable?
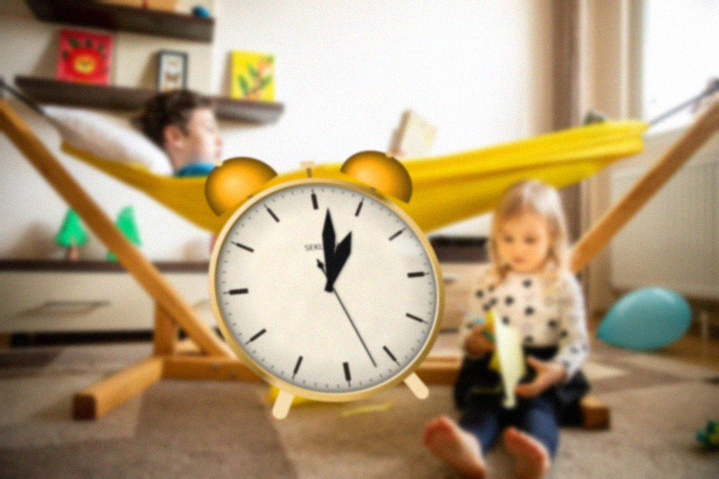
1.01.27
